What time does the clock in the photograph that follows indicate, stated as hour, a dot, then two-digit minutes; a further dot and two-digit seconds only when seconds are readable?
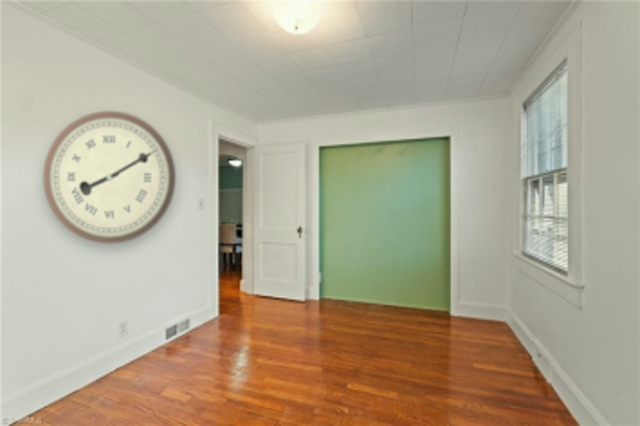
8.10
